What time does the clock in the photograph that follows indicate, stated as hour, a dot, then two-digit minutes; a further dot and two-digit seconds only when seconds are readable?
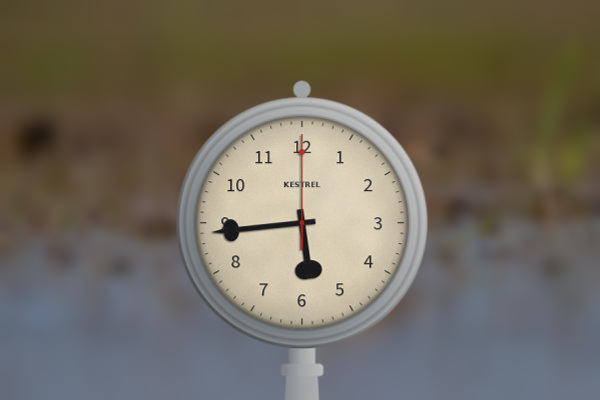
5.44.00
